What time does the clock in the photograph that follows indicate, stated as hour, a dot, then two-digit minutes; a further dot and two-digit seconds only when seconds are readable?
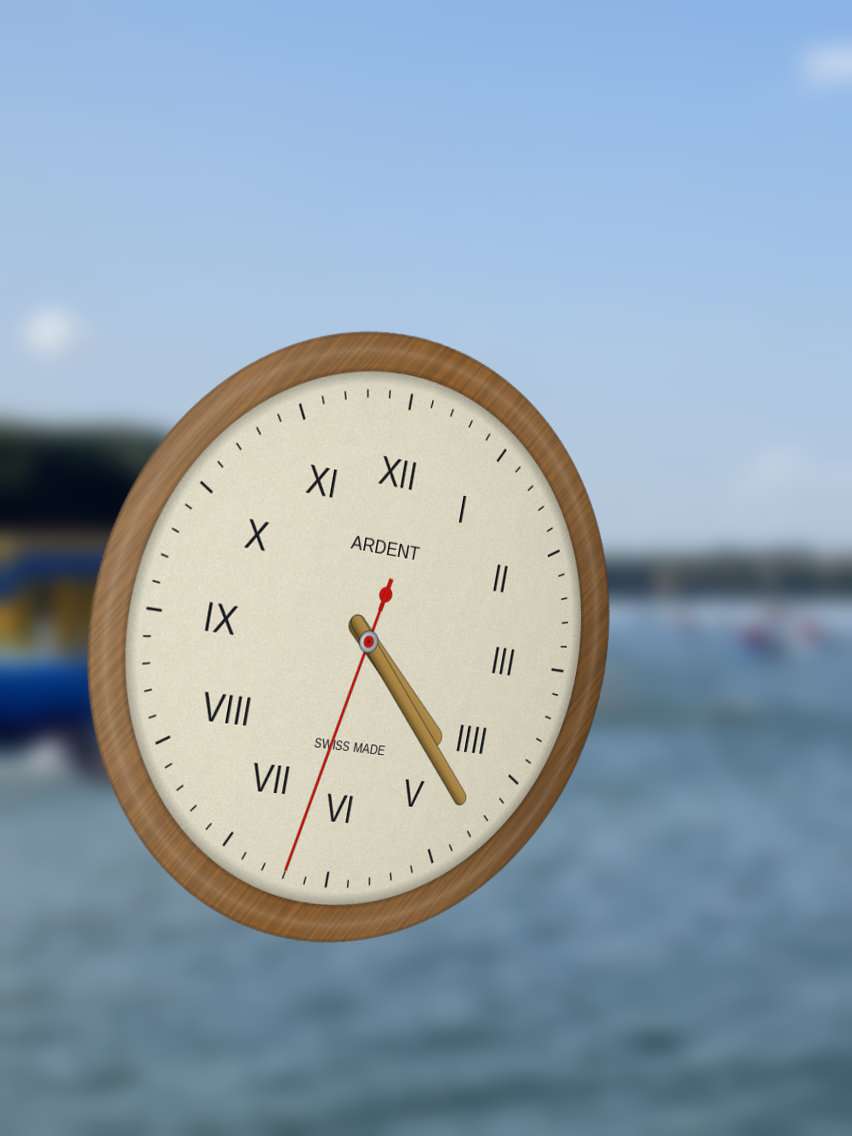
4.22.32
